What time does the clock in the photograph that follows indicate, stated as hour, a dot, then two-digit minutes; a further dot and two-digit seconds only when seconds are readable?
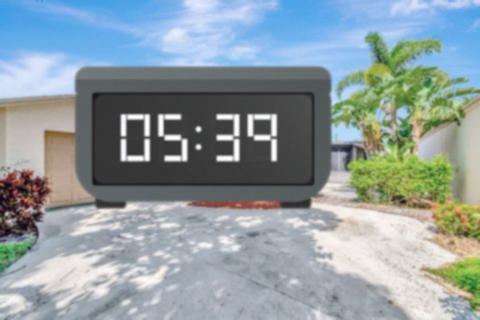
5.39
